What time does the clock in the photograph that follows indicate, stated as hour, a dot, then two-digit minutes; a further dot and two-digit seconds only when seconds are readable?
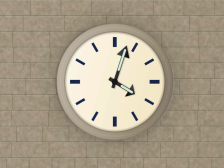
4.03
